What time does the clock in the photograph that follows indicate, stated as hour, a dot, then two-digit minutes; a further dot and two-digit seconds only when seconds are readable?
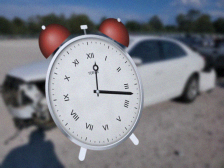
12.17
